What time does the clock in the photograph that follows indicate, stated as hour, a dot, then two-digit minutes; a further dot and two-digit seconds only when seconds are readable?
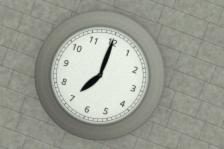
7.00
